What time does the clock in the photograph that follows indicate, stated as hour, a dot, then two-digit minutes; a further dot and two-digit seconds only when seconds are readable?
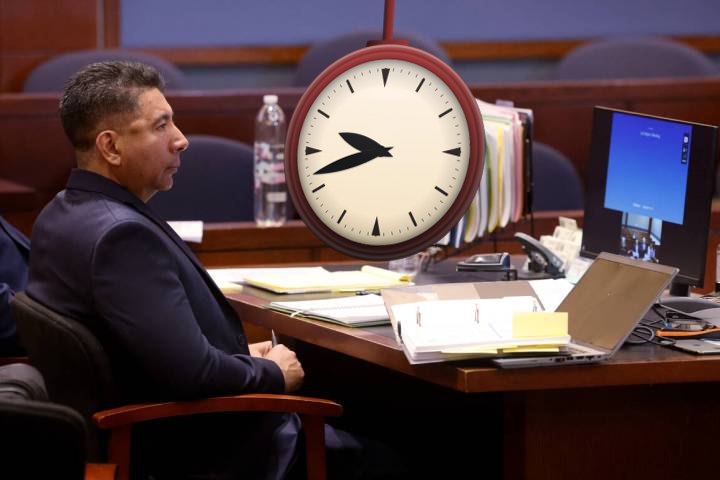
9.42
